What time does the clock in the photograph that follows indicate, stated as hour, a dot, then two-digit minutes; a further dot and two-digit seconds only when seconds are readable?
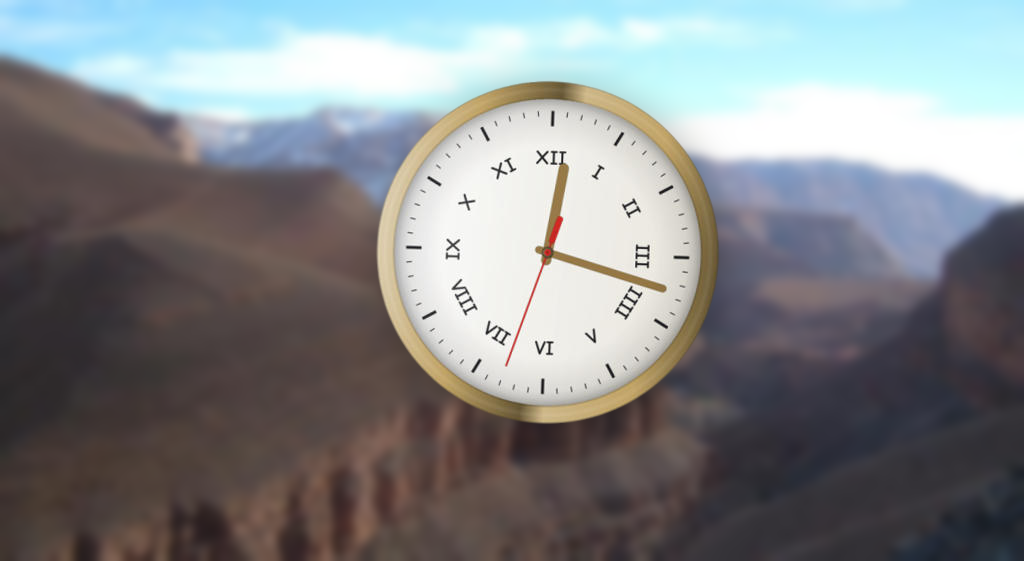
12.17.33
